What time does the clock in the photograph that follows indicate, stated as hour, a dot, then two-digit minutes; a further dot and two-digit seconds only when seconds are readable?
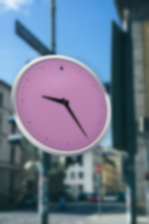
9.25
